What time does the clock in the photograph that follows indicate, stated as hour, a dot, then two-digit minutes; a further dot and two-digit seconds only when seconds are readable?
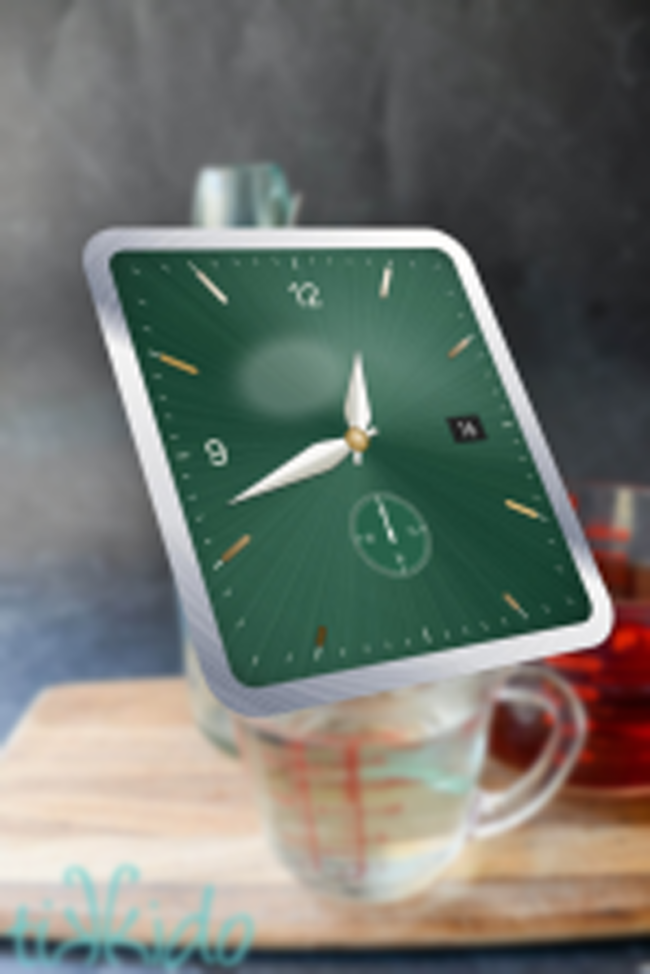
12.42
